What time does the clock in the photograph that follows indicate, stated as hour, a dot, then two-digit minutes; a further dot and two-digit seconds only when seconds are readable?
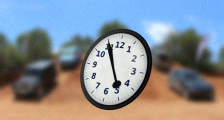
4.55
